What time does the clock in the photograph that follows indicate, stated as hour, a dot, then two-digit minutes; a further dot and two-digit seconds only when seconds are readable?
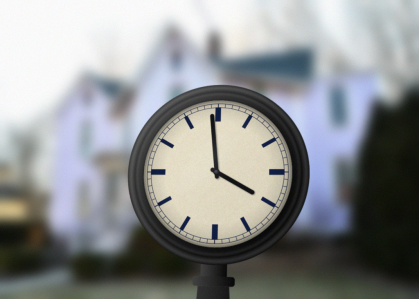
3.59
